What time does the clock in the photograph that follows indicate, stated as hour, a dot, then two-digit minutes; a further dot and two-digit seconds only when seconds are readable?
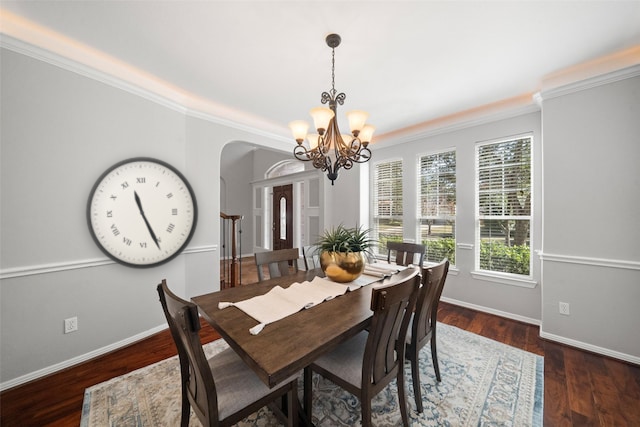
11.26
